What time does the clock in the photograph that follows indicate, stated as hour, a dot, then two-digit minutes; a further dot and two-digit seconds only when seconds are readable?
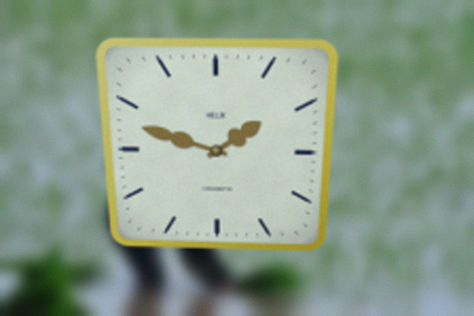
1.48
